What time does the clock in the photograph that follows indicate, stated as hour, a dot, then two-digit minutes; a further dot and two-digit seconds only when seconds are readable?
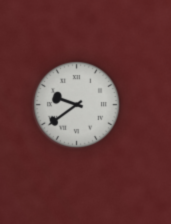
9.39
